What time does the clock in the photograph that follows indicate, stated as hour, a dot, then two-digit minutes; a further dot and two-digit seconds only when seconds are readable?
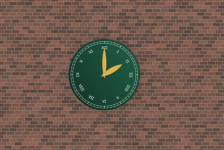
2.00
